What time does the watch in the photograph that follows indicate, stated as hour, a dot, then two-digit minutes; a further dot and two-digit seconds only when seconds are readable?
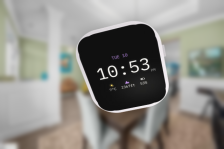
10.53
